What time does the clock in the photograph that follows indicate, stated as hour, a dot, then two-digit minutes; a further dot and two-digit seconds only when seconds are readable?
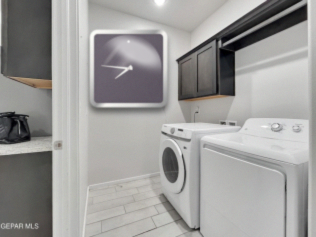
7.46
